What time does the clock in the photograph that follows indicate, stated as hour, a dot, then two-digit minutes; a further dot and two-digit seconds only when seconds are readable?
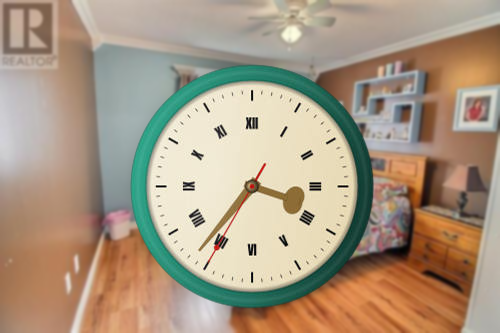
3.36.35
